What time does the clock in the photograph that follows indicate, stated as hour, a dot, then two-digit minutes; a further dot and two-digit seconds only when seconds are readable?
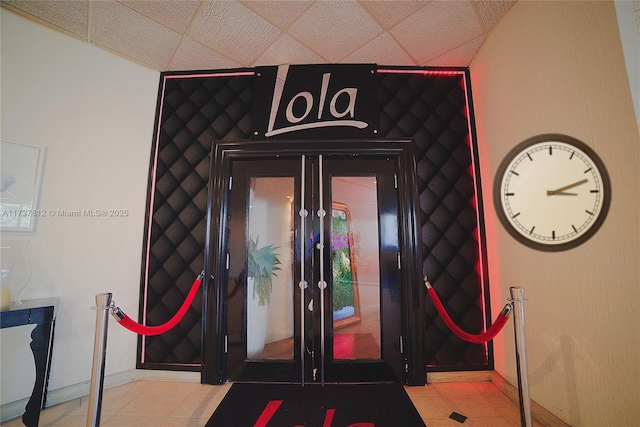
3.12
